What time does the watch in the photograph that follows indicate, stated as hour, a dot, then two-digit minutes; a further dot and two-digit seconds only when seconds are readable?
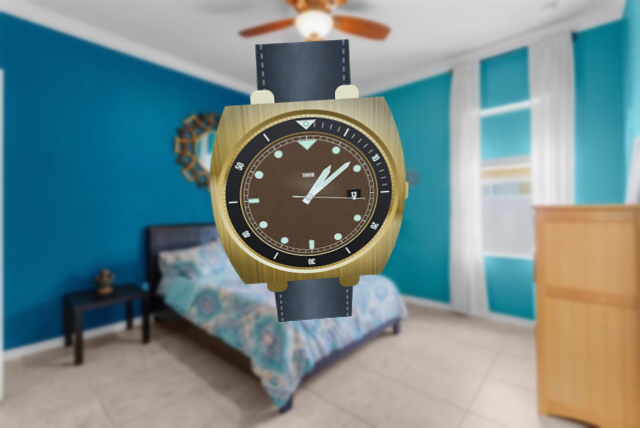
1.08.16
